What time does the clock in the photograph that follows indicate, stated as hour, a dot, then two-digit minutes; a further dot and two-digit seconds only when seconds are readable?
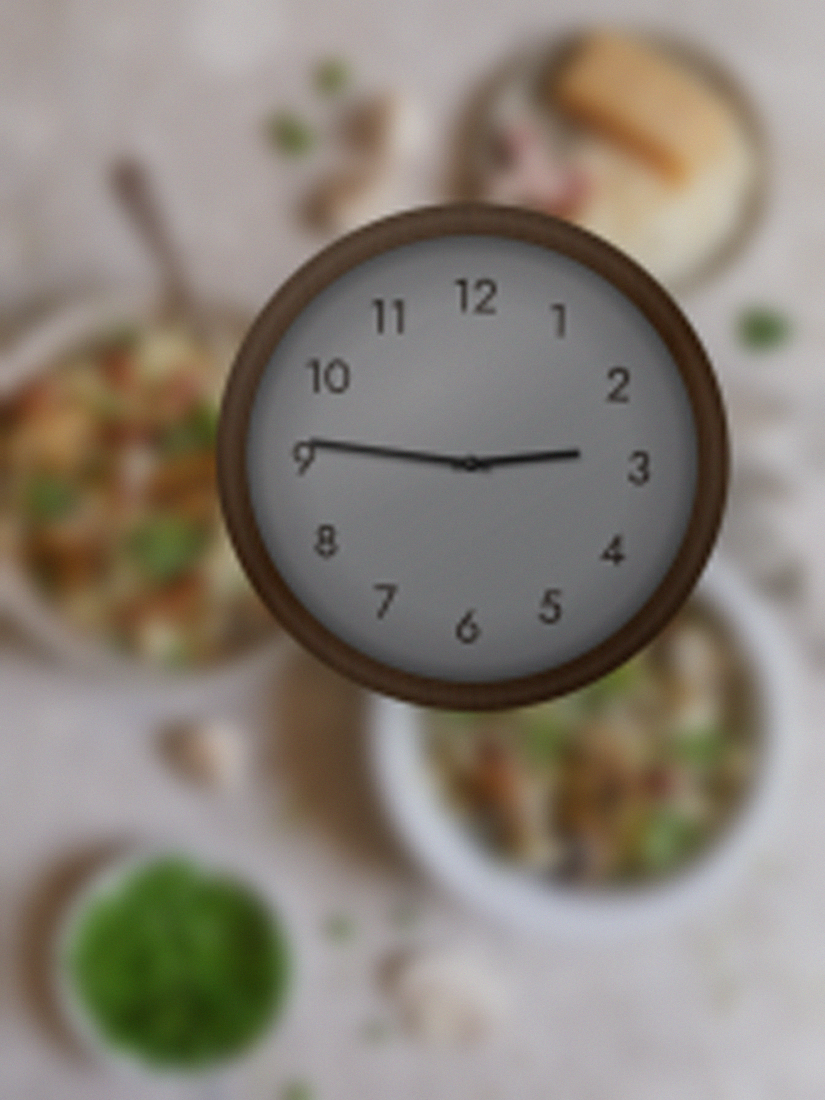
2.46
